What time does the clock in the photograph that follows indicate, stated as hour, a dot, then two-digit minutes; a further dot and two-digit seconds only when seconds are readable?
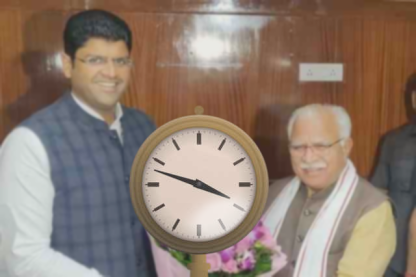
3.48
